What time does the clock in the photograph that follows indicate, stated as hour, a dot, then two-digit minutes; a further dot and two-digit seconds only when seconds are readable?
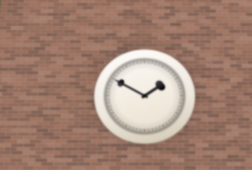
1.50
